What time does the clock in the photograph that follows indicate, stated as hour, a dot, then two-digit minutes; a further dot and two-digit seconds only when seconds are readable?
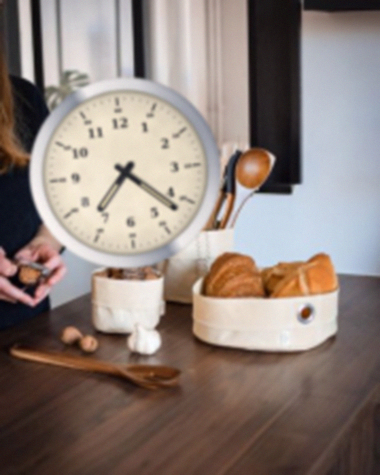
7.22
